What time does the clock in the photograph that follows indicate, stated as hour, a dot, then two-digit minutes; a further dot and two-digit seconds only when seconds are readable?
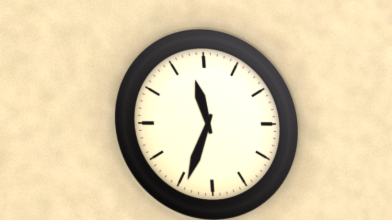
11.34
